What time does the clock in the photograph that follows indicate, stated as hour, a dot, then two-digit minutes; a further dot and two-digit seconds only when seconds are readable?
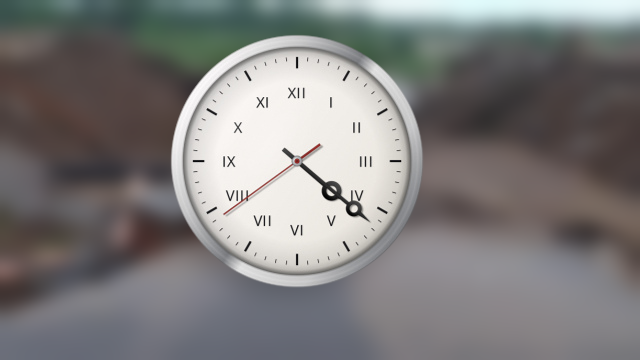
4.21.39
